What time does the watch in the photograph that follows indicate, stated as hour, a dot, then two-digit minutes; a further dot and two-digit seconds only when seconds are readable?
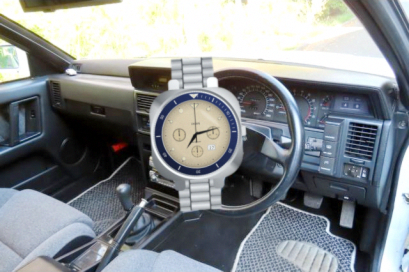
7.13
